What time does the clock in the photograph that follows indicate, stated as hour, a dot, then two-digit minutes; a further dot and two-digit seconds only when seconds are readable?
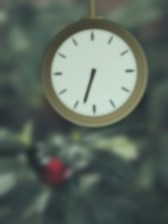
6.33
